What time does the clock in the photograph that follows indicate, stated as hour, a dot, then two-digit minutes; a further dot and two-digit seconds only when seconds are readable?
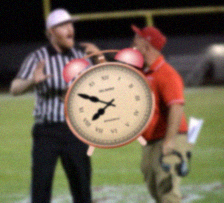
7.50
